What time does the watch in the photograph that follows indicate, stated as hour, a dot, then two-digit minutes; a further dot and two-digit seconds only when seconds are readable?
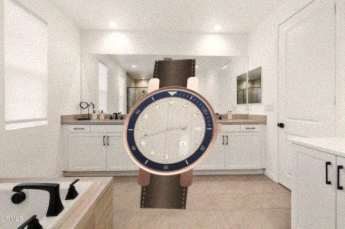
2.42
